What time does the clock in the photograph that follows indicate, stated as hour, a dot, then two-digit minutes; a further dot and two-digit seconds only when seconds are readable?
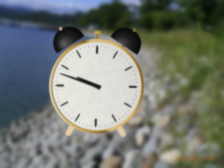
9.48
